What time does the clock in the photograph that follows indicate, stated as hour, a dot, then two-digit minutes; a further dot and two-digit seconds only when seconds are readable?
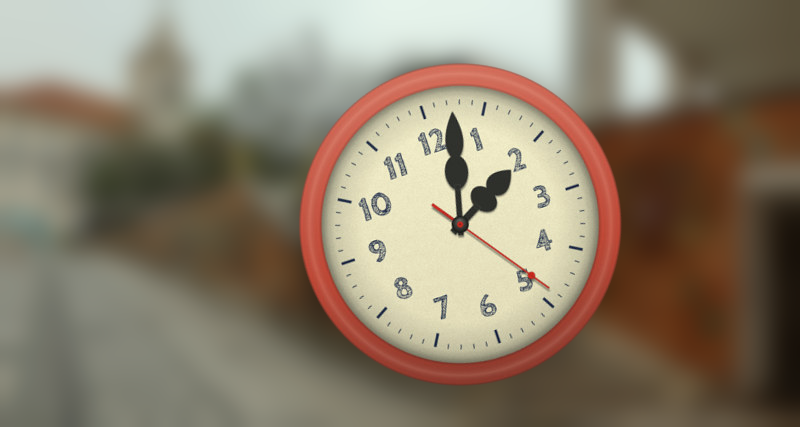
2.02.24
